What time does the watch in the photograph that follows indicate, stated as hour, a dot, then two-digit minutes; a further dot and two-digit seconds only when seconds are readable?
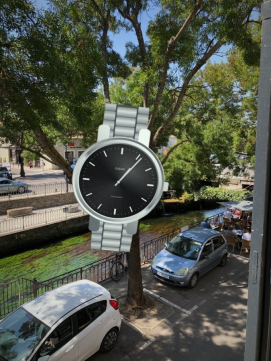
1.06
